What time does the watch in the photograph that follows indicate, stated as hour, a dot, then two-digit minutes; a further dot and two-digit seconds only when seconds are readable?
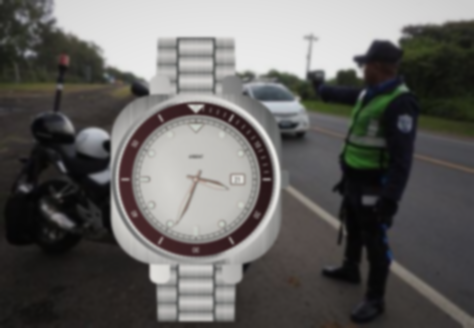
3.34
